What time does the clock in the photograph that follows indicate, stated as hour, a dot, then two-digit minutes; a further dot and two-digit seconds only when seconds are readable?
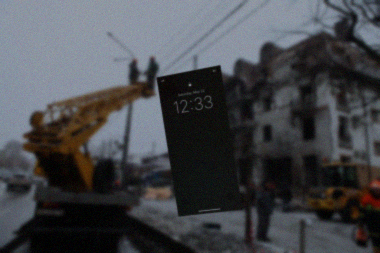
12.33
